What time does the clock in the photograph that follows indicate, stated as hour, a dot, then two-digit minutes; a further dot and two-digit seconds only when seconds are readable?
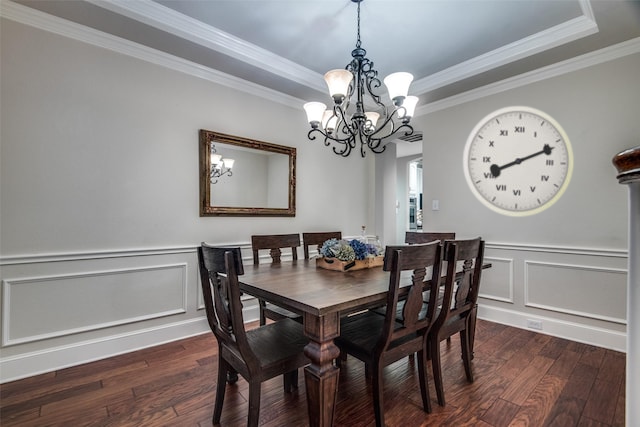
8.11
